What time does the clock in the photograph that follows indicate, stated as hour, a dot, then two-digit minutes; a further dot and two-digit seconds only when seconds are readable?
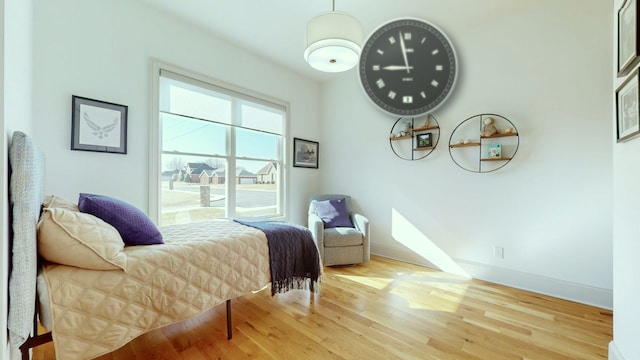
8.58
